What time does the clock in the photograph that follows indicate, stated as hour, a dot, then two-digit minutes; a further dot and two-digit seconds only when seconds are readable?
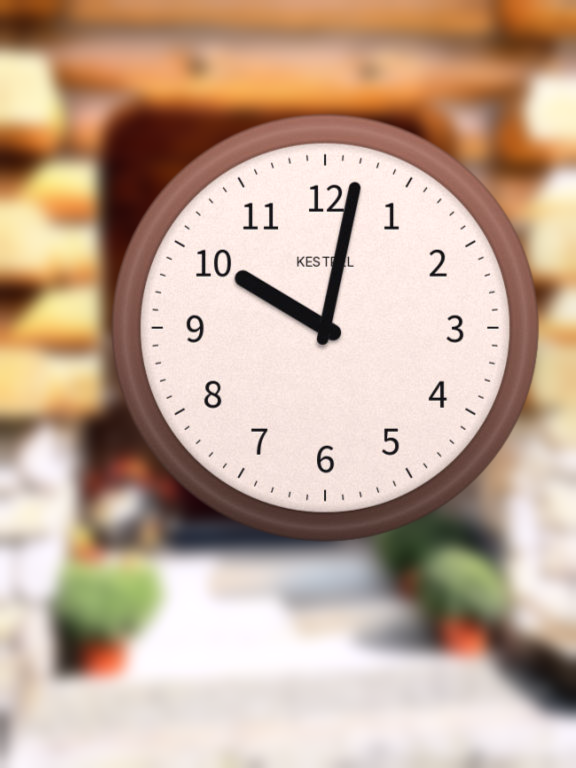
10.02
